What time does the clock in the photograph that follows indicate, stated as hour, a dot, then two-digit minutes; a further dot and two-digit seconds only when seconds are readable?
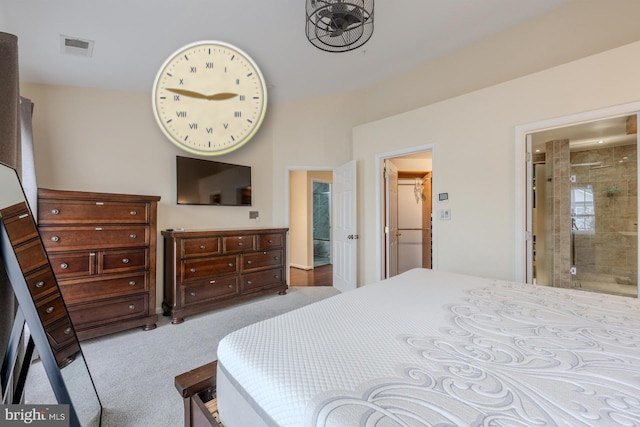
2.47
